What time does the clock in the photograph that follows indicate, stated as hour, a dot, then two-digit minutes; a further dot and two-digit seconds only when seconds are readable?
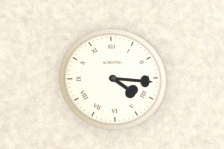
4.16
